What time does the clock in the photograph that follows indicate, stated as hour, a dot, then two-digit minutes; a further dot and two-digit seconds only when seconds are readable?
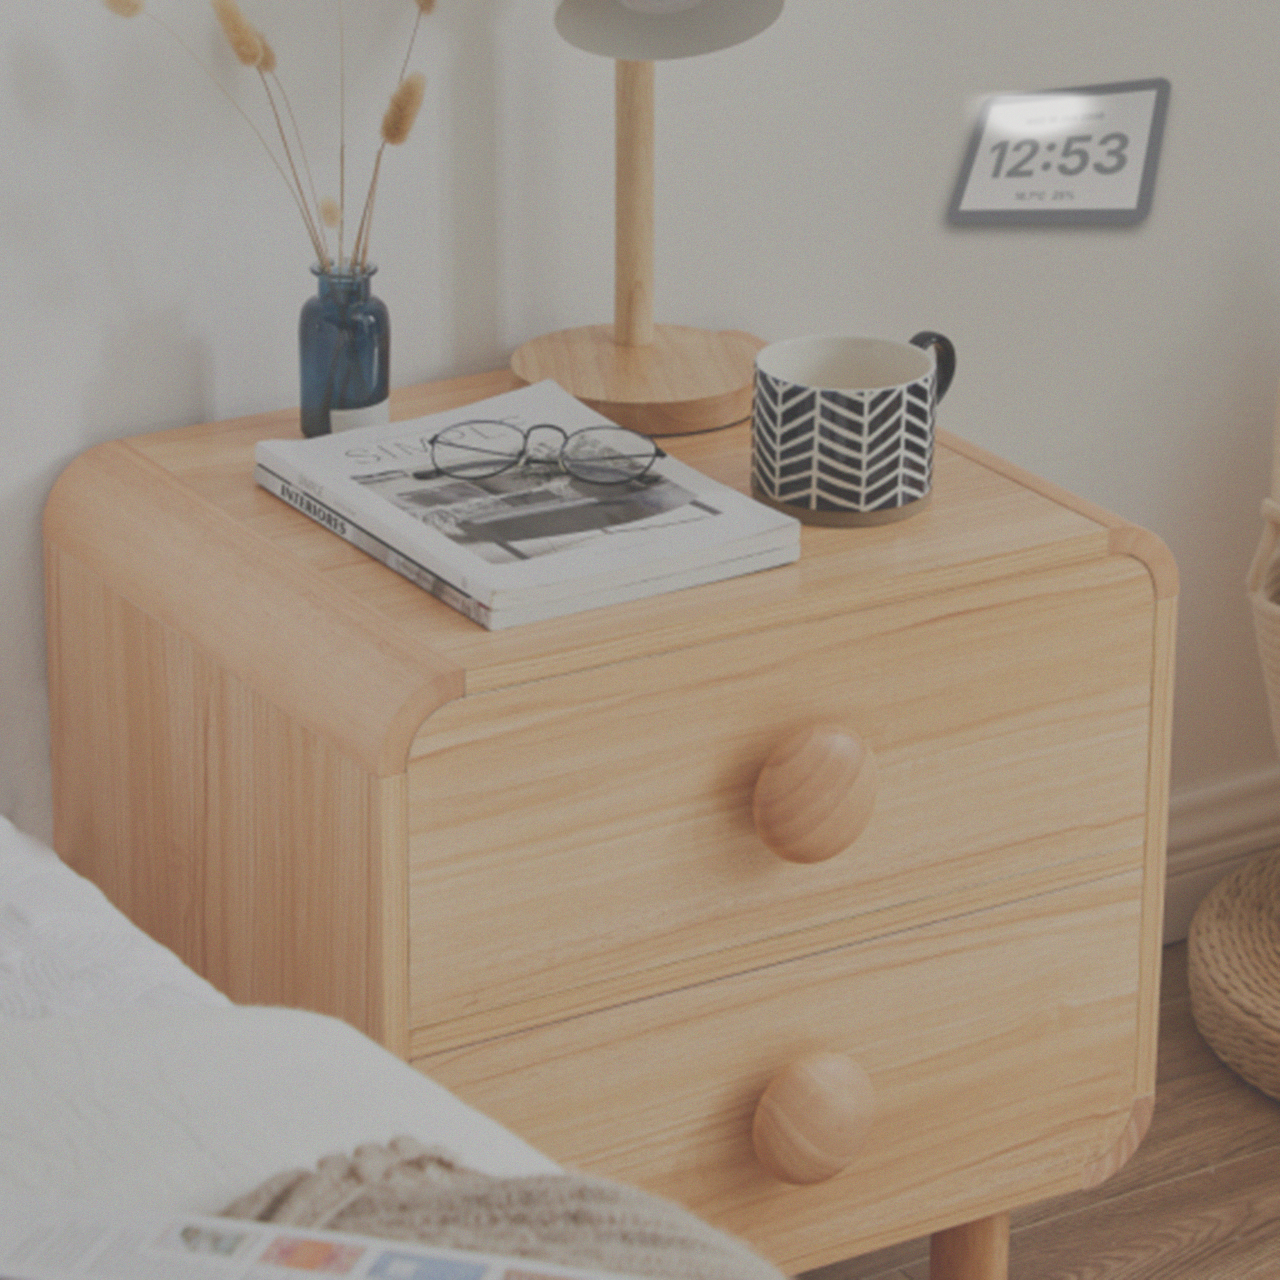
12.53
